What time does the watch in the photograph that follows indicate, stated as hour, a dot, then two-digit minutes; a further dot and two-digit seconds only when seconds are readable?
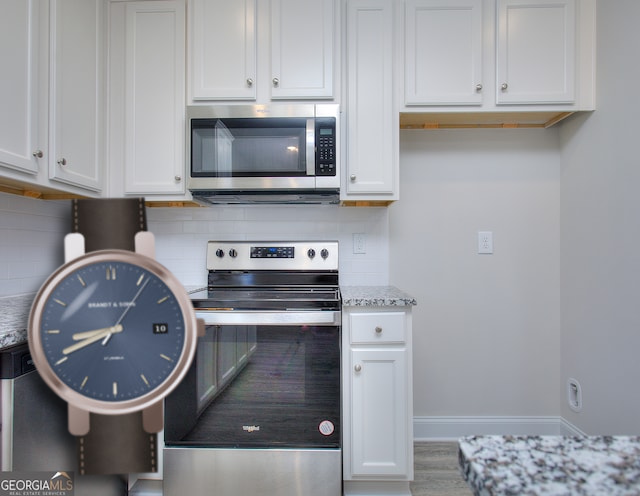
8.41.06
